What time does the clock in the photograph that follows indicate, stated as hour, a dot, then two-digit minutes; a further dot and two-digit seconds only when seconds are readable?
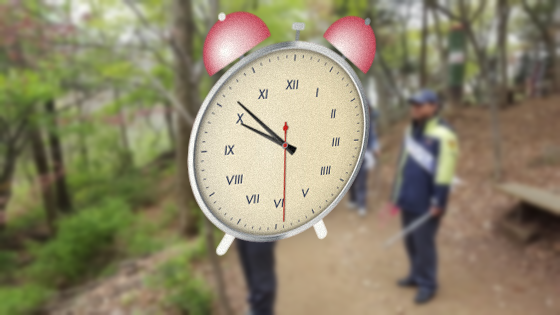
9.51.29
